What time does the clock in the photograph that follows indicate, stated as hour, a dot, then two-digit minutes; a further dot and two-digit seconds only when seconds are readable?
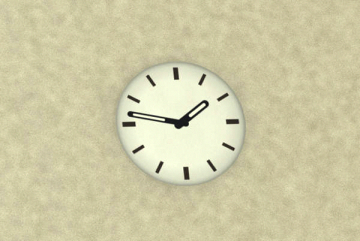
1.47
